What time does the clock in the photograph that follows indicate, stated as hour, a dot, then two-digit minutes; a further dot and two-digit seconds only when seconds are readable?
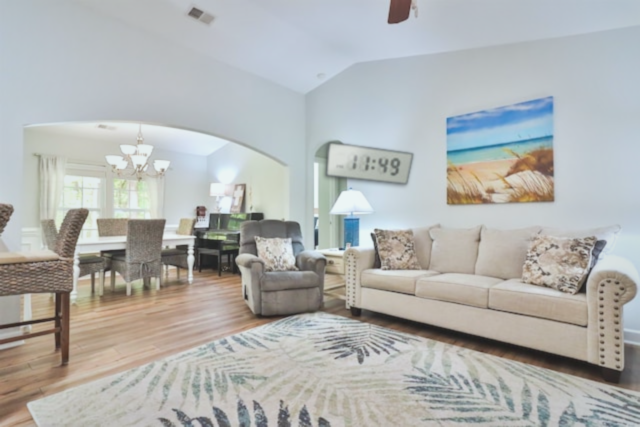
11.49
